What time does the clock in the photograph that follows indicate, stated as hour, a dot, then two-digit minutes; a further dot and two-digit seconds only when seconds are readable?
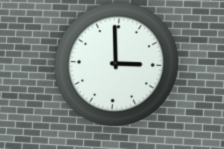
2.59
